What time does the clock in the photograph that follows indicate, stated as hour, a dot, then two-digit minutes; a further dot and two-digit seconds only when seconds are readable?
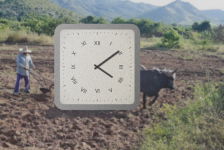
4.09
